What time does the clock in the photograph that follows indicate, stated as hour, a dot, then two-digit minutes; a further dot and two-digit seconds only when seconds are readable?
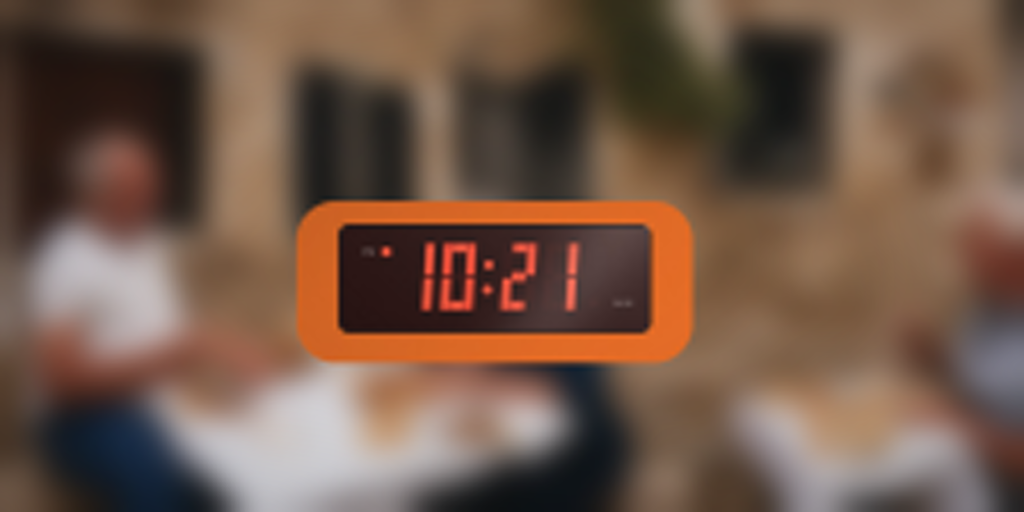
10.21
